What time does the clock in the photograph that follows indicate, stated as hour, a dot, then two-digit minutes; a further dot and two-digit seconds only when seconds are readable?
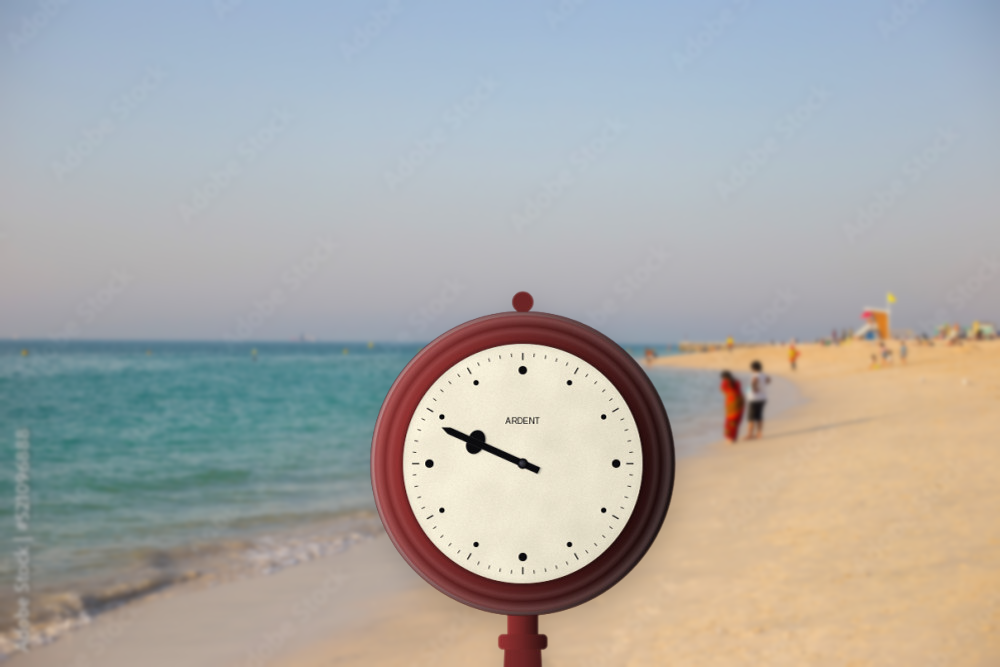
9.49
